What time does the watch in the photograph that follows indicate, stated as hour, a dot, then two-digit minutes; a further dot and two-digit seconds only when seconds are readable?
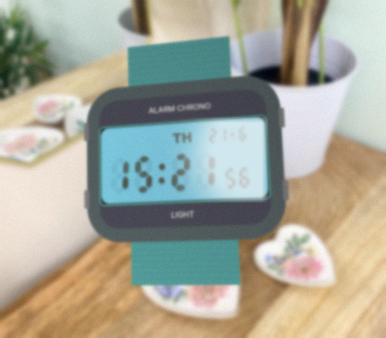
15.21.56
